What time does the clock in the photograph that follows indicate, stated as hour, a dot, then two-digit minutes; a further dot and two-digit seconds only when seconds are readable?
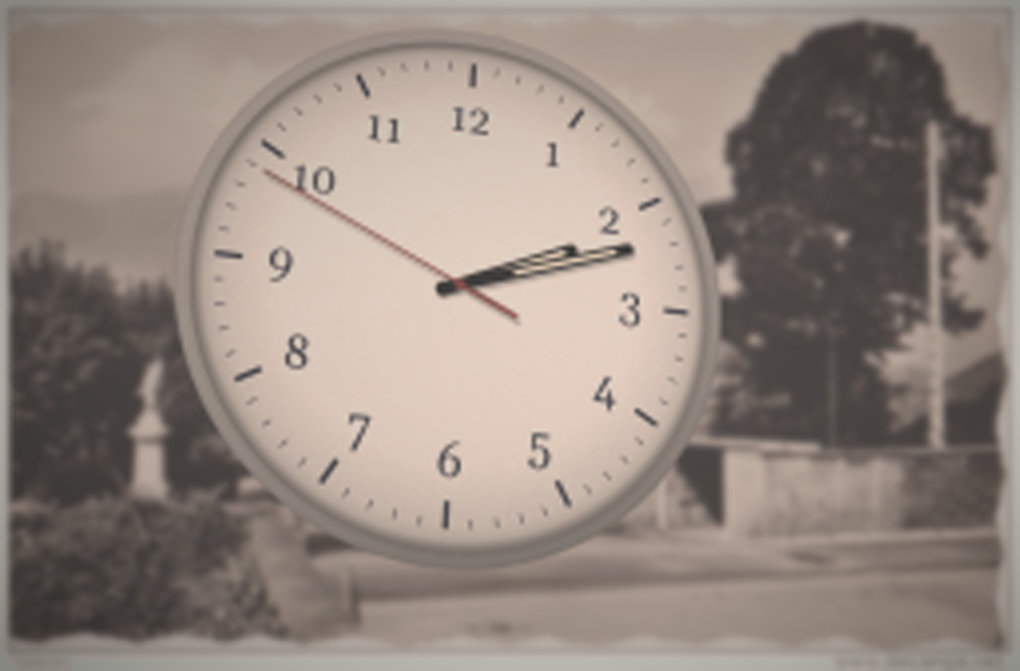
2.11.49
